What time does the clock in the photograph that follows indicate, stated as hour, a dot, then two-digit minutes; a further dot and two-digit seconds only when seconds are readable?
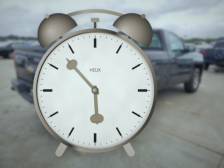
5.53
